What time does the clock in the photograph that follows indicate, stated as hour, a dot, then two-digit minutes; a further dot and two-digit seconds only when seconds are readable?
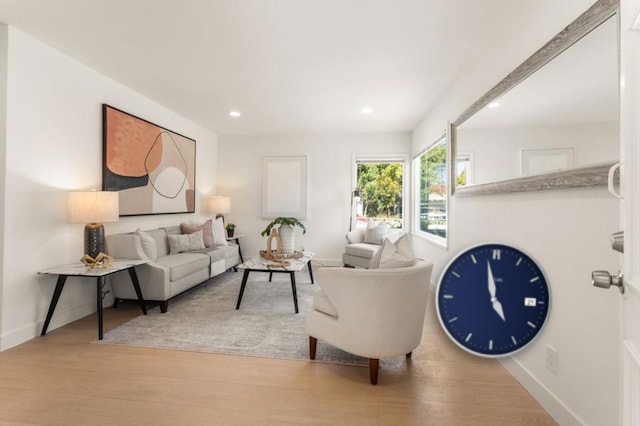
4.58
